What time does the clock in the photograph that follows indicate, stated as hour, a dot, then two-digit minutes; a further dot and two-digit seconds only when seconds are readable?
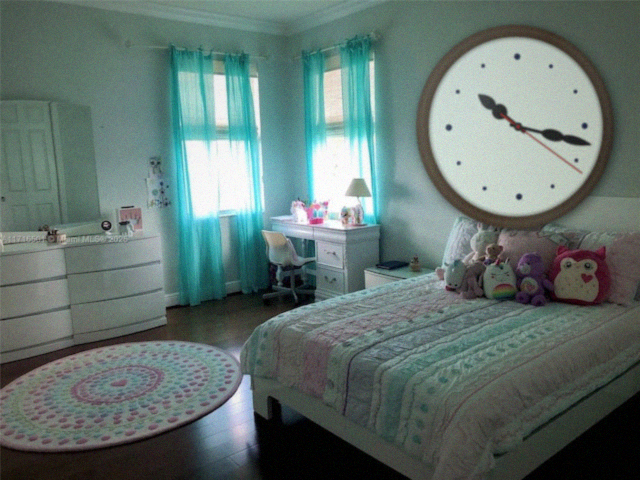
10.17.21
